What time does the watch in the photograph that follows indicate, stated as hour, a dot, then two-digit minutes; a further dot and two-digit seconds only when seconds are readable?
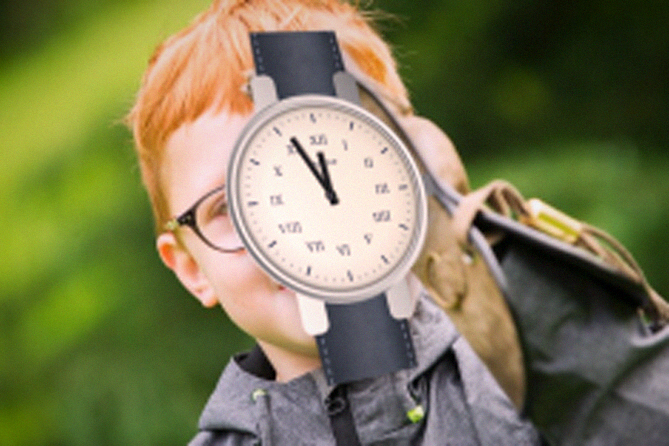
11.56
